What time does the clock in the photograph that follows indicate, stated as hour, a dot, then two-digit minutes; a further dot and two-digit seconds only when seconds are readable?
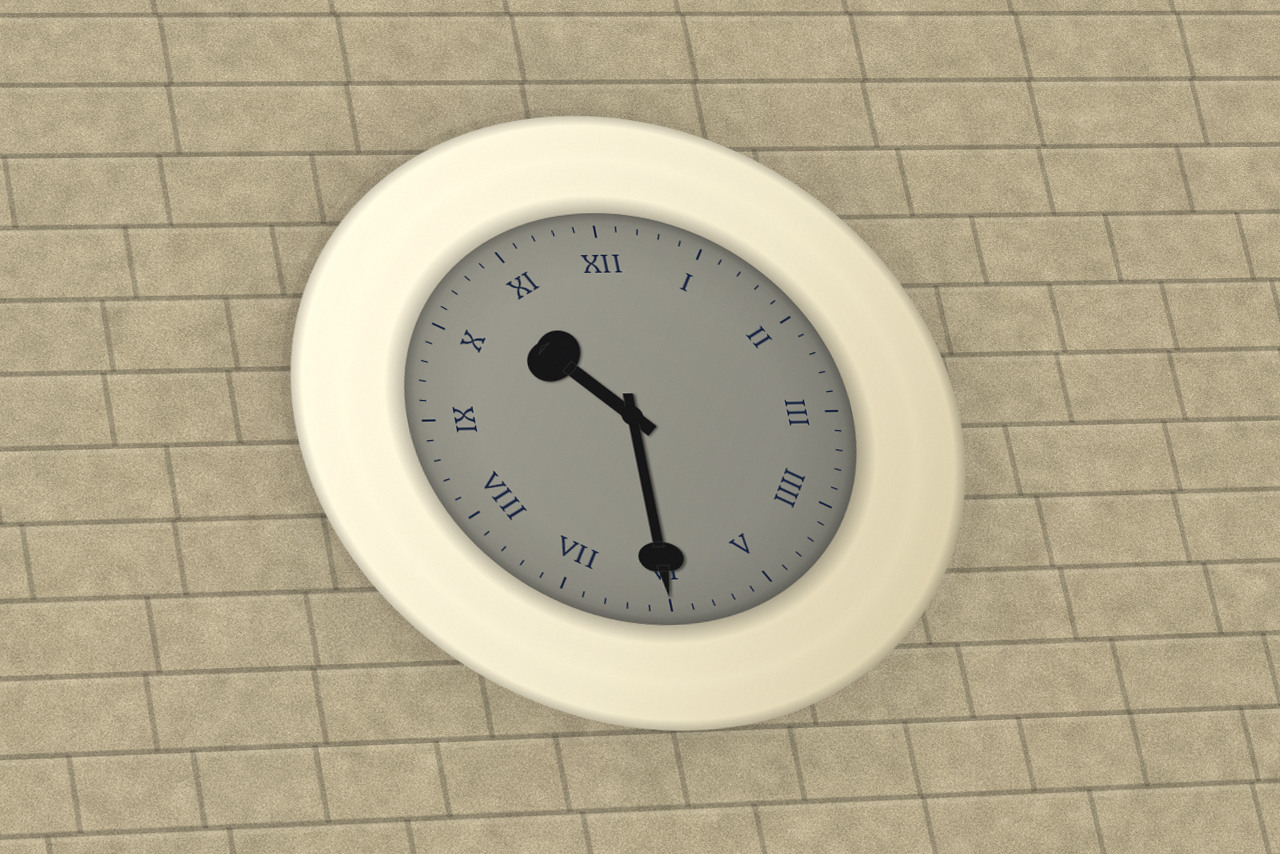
10.30
